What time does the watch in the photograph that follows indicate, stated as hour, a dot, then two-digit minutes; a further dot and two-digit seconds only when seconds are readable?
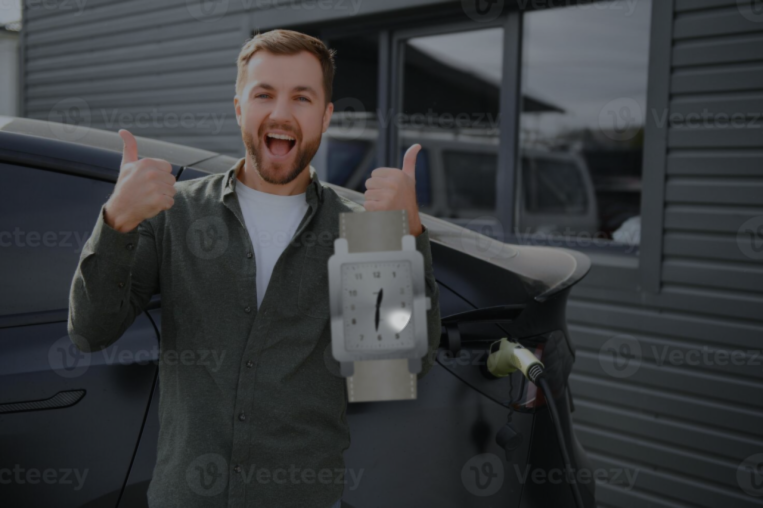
12.31
